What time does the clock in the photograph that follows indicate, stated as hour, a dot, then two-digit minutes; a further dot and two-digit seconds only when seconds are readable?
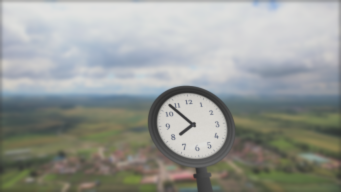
7.53
